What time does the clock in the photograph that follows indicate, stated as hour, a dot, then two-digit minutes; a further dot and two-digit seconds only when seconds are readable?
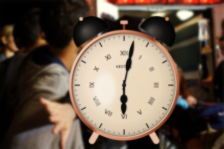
6.02
